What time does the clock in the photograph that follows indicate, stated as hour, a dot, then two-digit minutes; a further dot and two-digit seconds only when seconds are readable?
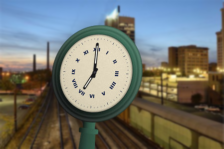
7.00
